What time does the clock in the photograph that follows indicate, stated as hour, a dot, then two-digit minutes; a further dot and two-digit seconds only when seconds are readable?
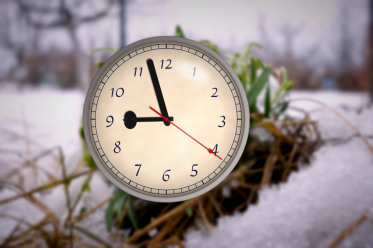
8.57.21
